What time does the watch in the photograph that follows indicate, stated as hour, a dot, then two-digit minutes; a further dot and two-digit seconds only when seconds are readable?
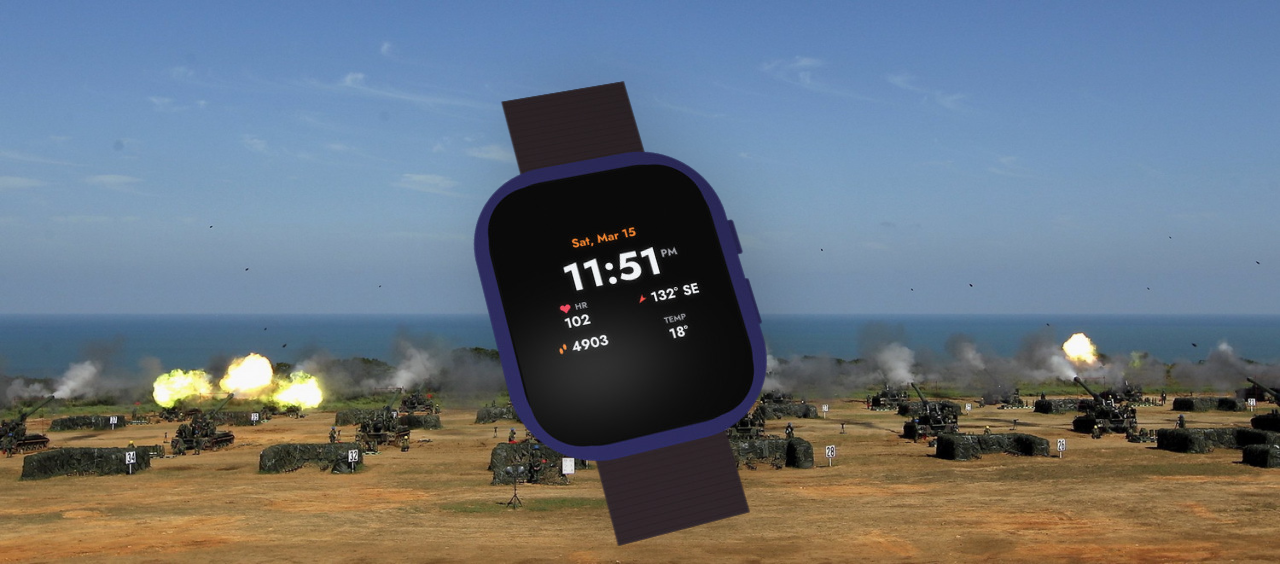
11.51
